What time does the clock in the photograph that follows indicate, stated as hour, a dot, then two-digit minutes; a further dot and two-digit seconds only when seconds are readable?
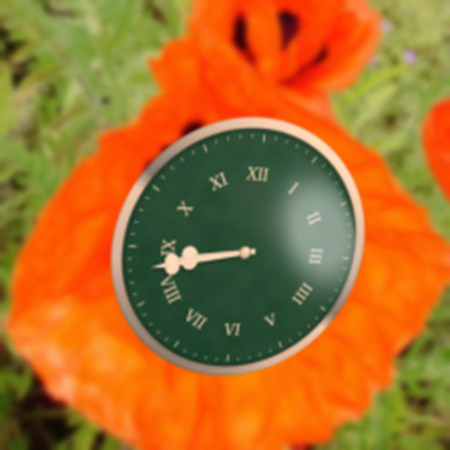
8.43
